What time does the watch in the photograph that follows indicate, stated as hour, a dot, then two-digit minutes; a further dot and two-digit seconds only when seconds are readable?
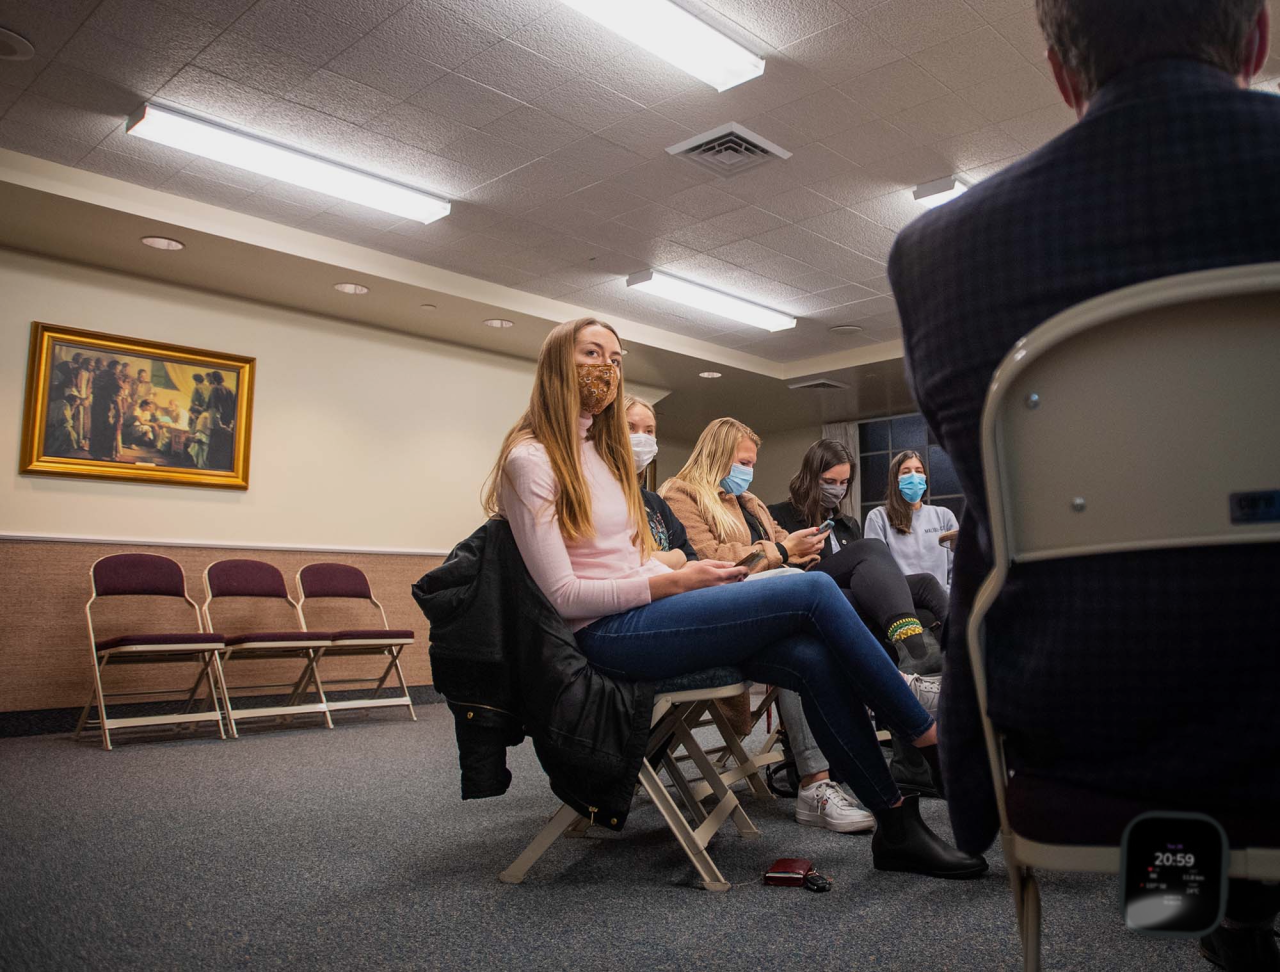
20.59
